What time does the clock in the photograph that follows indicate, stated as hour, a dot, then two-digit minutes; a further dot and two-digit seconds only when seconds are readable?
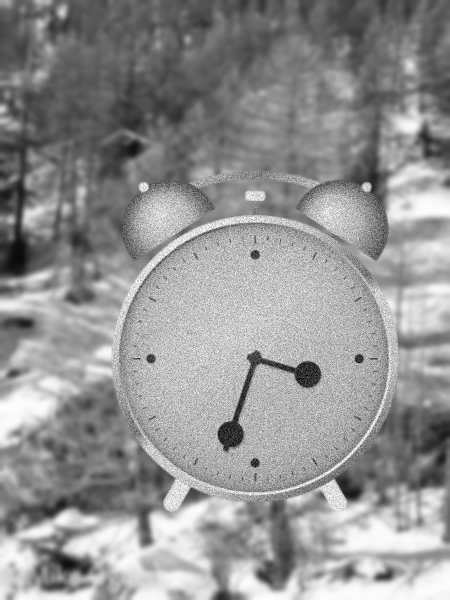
3.33
